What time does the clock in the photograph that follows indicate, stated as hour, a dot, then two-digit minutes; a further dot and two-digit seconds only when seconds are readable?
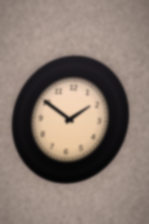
1.50
